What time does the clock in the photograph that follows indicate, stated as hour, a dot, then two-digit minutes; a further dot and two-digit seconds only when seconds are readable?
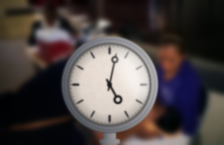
5.02
